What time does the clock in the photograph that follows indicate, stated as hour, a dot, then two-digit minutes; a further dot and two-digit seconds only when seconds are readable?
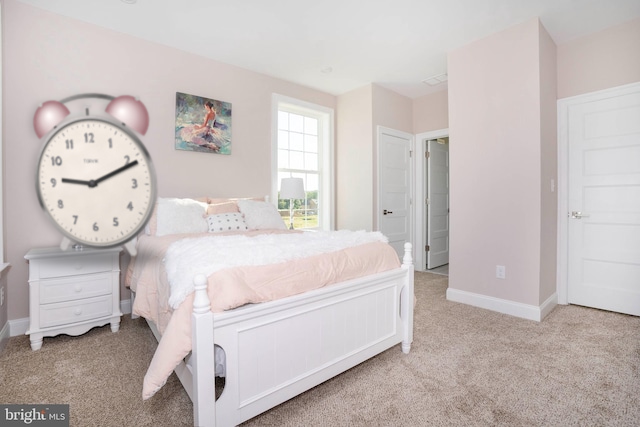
9.11
